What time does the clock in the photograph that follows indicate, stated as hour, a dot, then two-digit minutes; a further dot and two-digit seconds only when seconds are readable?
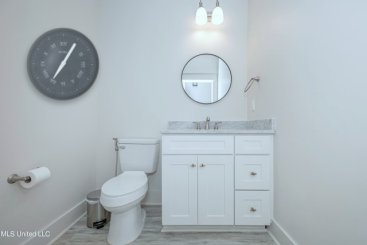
7.05
